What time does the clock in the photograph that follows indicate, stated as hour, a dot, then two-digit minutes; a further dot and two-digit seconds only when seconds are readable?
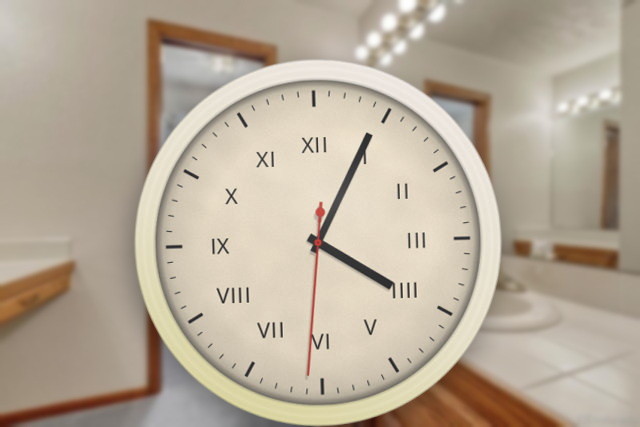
4.04.31
